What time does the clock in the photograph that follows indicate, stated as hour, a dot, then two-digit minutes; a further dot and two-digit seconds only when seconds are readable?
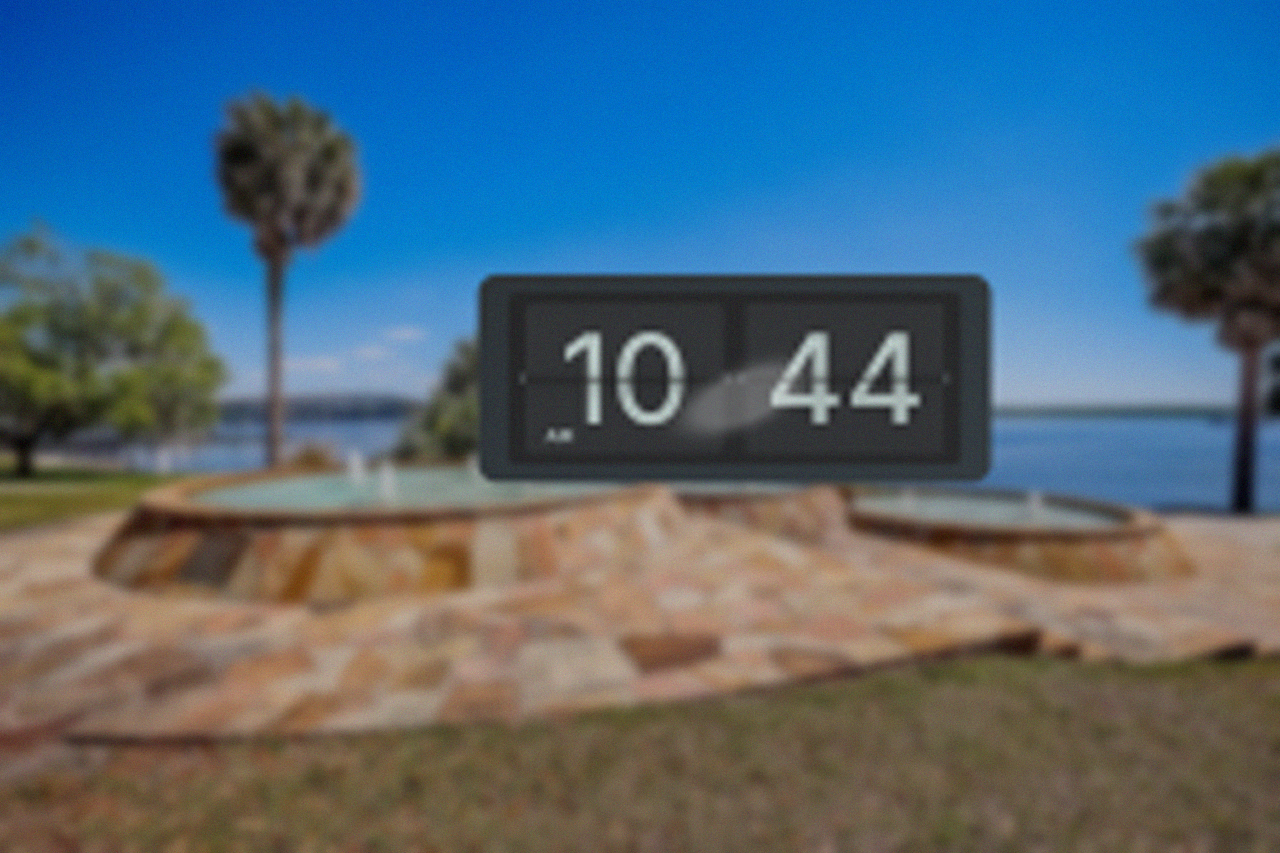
10.44
